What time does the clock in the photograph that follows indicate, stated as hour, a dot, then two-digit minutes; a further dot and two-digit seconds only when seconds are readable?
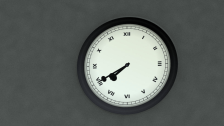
7.40
